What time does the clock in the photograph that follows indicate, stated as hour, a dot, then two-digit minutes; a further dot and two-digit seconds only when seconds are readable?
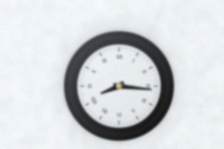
8.16
